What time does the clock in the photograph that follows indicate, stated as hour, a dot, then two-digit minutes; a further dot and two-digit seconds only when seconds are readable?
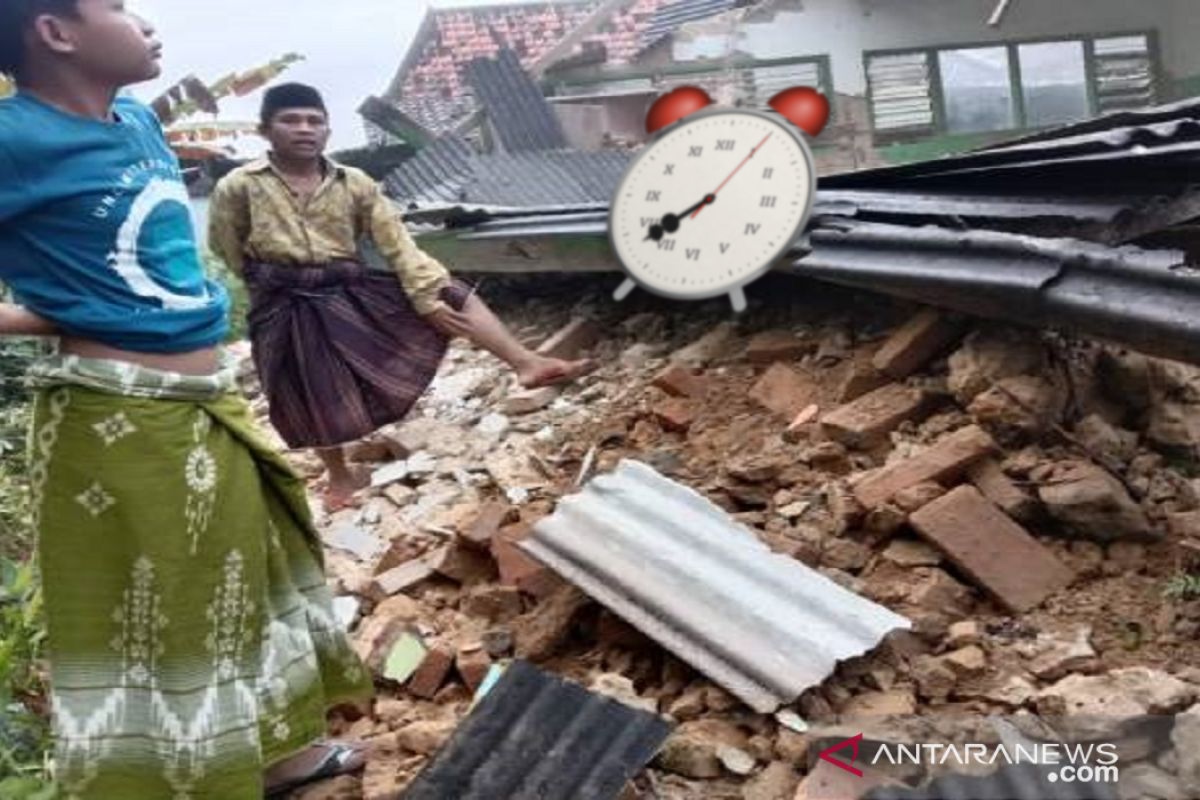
7.38.05
